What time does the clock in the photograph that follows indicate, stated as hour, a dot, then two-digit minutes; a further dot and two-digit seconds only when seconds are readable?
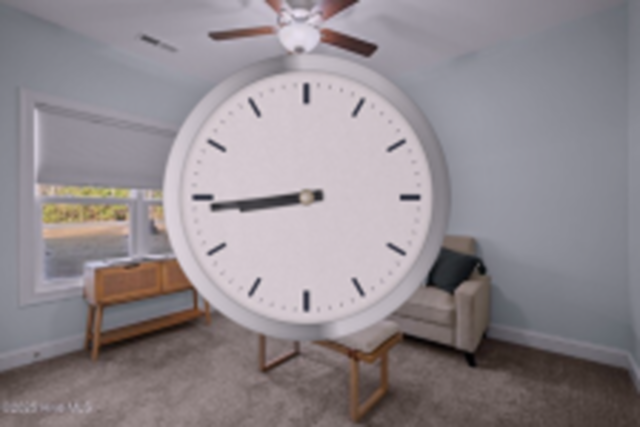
8.44
